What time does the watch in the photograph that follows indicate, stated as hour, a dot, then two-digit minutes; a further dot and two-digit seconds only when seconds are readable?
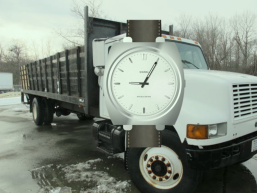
9.05
